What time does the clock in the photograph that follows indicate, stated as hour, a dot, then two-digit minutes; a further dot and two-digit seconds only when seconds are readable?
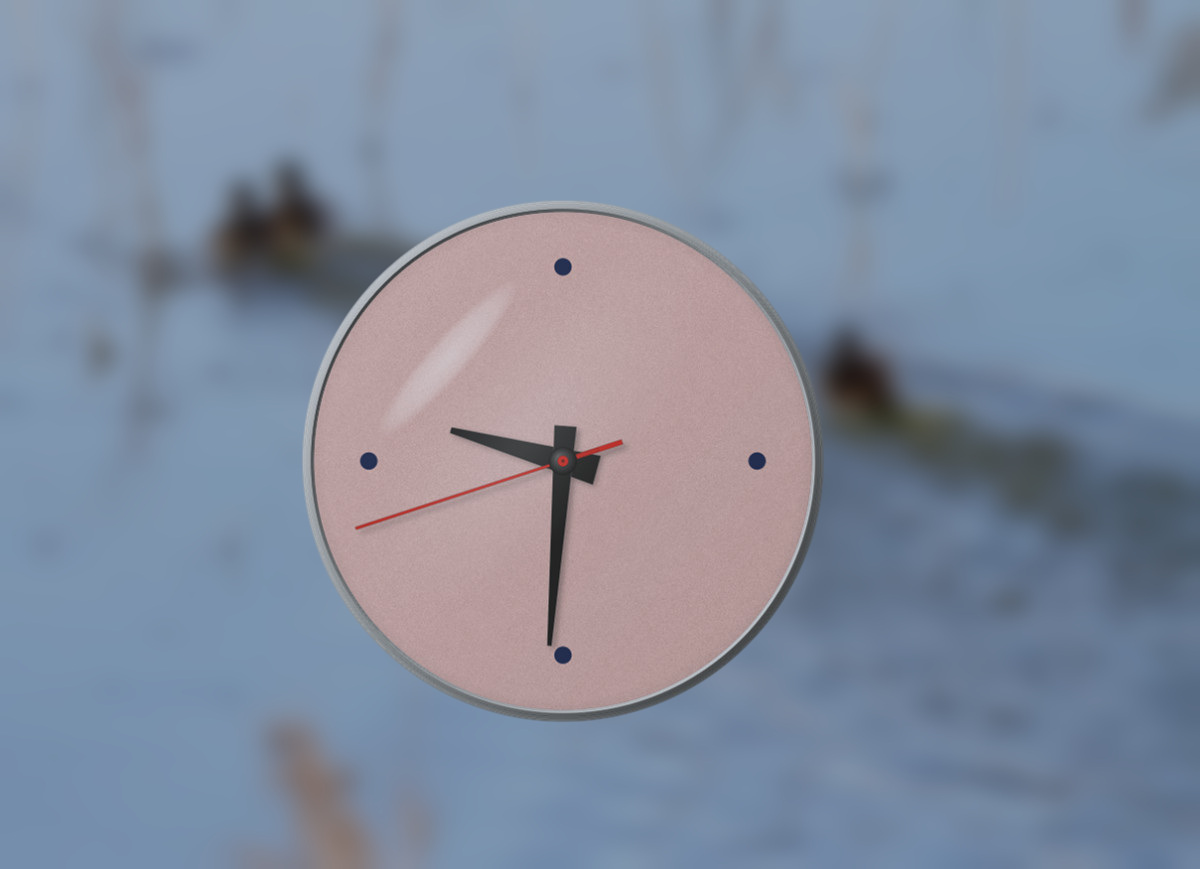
9.30.42
